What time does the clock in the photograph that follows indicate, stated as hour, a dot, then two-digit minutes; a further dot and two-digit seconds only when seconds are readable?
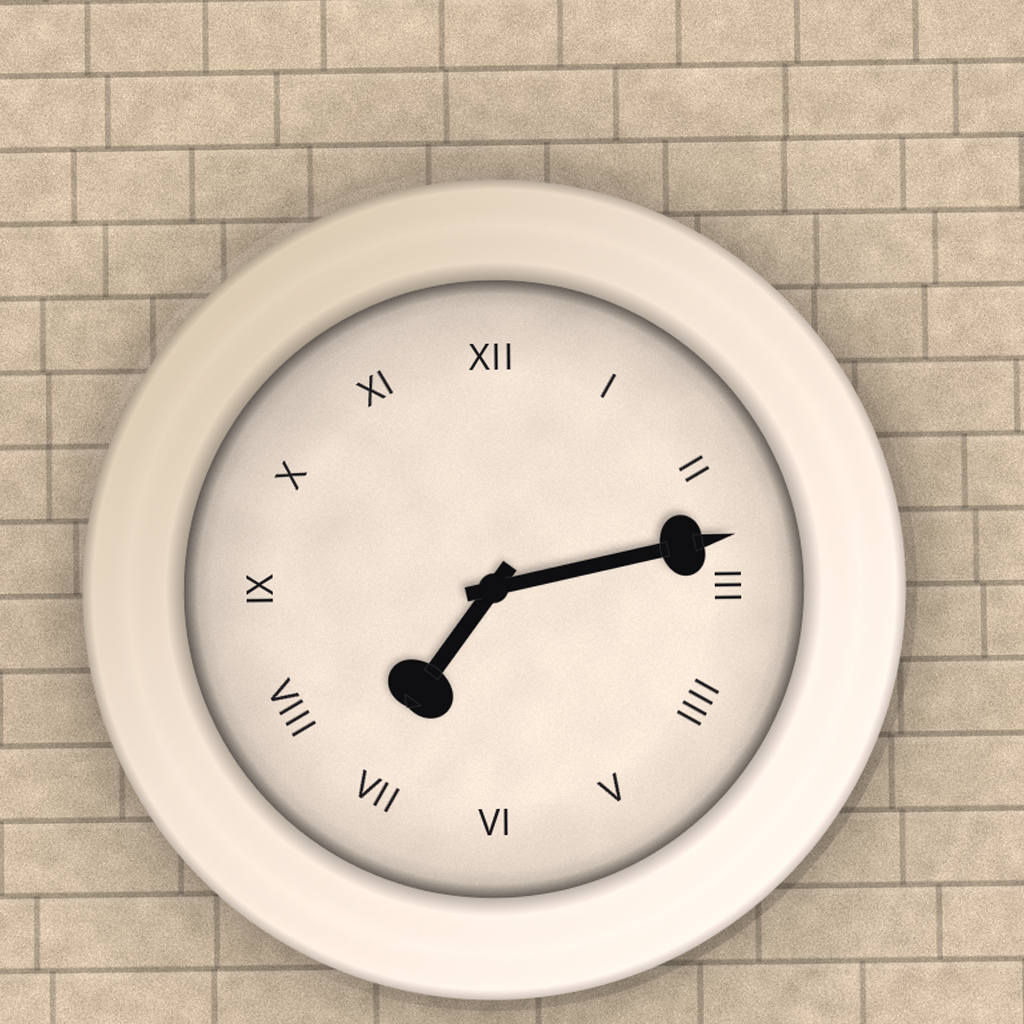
7.13
